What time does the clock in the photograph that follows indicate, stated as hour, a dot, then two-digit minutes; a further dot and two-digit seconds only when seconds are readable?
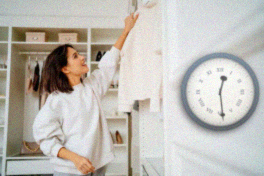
12.29
